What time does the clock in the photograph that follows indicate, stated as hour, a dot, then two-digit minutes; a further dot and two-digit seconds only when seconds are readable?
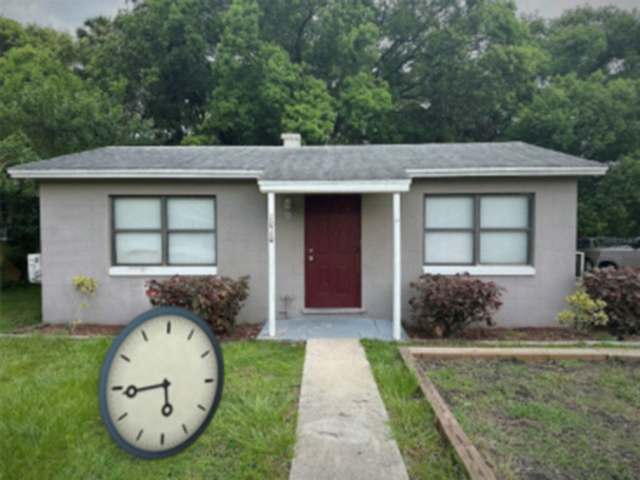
5.44
